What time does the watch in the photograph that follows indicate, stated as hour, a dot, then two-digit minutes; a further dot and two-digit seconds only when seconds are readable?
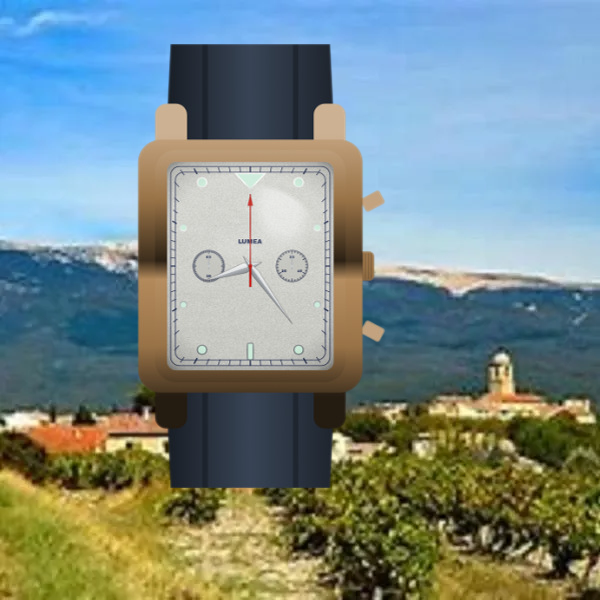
8.24
